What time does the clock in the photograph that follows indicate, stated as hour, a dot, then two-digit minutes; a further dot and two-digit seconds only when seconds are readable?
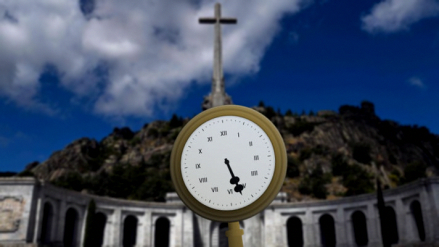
5.27
